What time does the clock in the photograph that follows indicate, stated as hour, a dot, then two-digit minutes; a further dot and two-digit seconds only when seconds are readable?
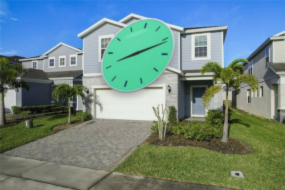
8.11
